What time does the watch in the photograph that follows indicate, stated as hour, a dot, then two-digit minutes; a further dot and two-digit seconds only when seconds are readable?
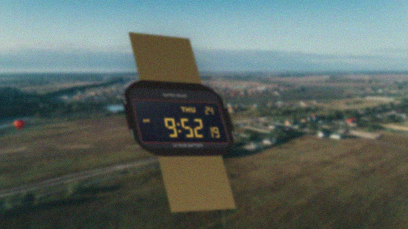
9.52
